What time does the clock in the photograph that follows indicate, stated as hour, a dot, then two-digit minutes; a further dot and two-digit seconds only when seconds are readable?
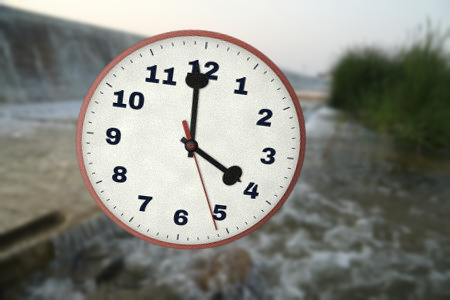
3.59.26
